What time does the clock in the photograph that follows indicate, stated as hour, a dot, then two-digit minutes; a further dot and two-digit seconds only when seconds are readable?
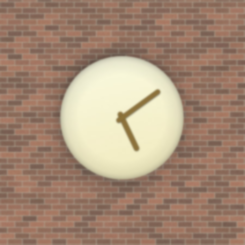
5.09
